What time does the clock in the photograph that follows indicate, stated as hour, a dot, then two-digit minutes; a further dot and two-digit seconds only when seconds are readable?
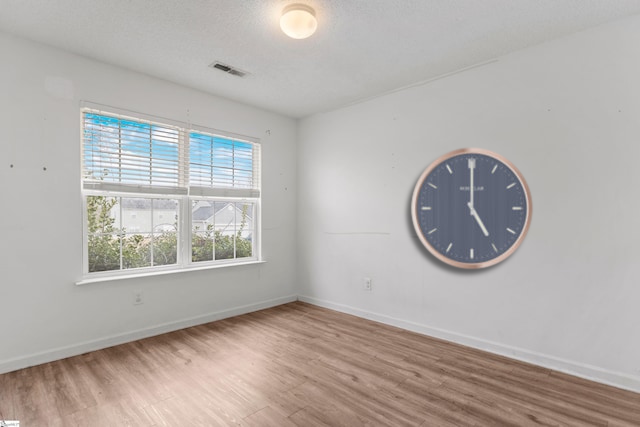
5.00
